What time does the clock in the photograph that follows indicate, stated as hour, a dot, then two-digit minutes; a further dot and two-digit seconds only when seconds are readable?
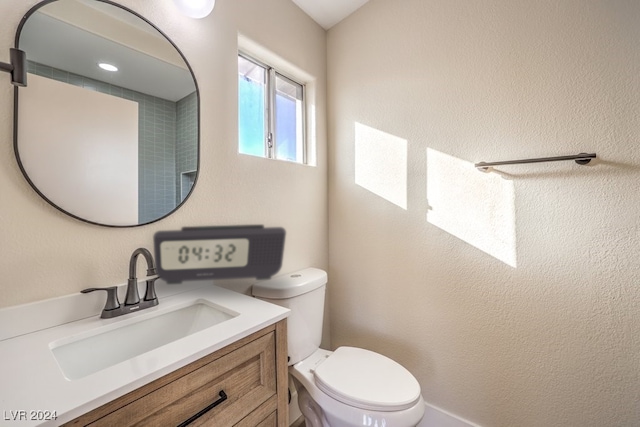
4.32
